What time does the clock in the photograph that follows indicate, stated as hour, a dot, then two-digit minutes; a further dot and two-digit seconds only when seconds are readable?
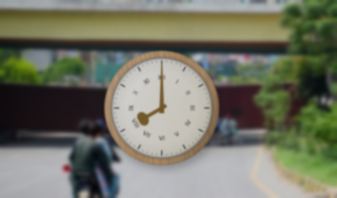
8.00
